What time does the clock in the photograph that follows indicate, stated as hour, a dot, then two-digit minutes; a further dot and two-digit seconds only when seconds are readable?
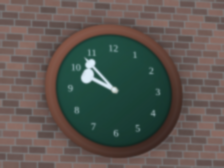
9.53
